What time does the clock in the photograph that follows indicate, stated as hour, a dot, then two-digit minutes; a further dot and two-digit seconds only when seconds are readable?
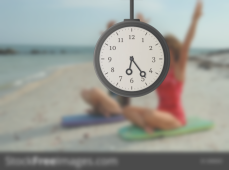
6.24
